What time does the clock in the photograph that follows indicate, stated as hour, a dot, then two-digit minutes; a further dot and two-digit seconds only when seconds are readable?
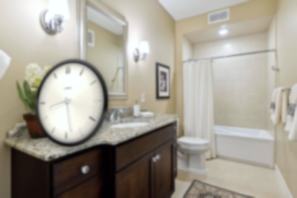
8.28
